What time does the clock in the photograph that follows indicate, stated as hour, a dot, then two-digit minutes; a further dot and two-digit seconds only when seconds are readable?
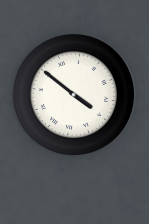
4.55
